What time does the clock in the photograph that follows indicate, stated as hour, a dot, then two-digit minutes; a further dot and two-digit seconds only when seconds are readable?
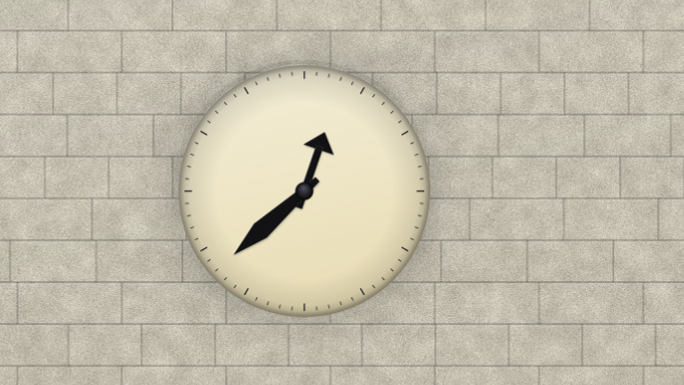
12.38
